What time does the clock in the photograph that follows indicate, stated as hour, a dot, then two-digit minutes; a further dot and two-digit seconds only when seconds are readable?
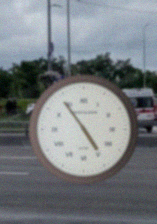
4.54
